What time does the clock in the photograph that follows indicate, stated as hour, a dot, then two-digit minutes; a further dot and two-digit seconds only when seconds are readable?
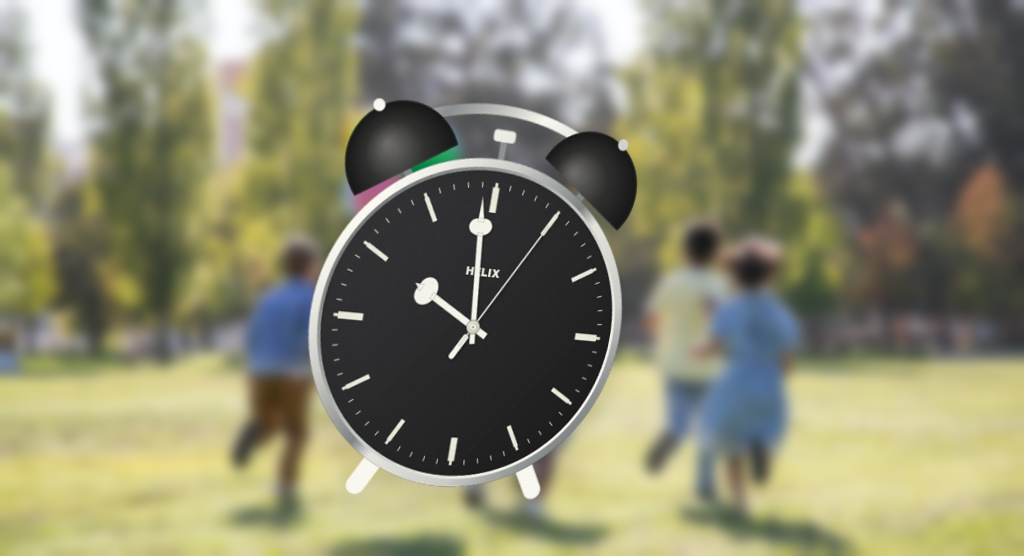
9.59.05
